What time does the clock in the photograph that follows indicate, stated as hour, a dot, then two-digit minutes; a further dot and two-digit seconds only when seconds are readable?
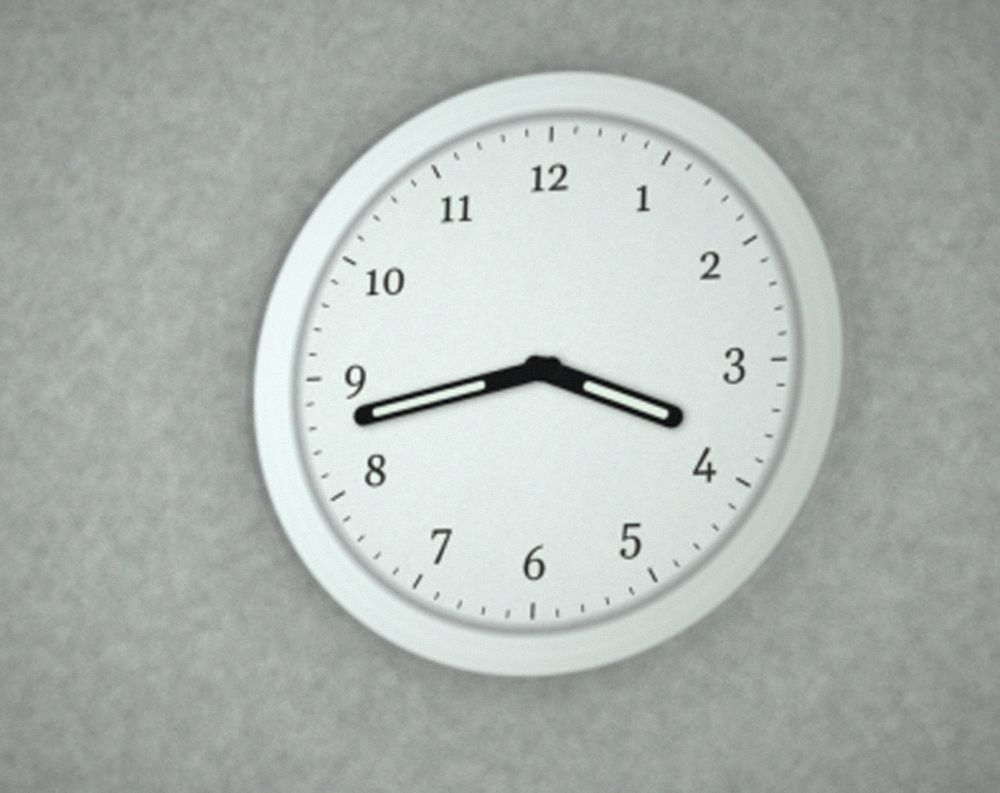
3.43
